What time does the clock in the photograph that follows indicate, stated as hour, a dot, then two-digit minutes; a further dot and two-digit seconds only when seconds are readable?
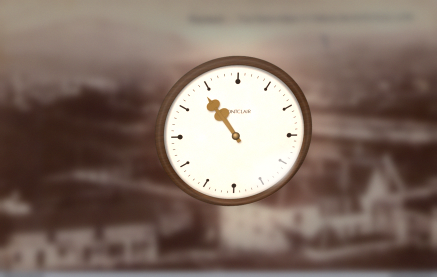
10.54
